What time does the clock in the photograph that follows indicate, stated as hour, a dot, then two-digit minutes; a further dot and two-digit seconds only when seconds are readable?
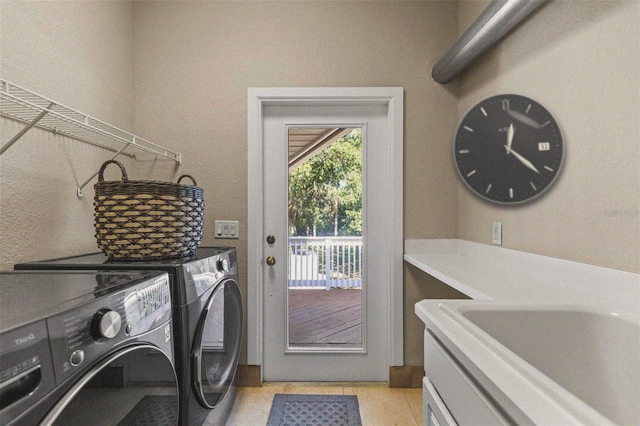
12.22
